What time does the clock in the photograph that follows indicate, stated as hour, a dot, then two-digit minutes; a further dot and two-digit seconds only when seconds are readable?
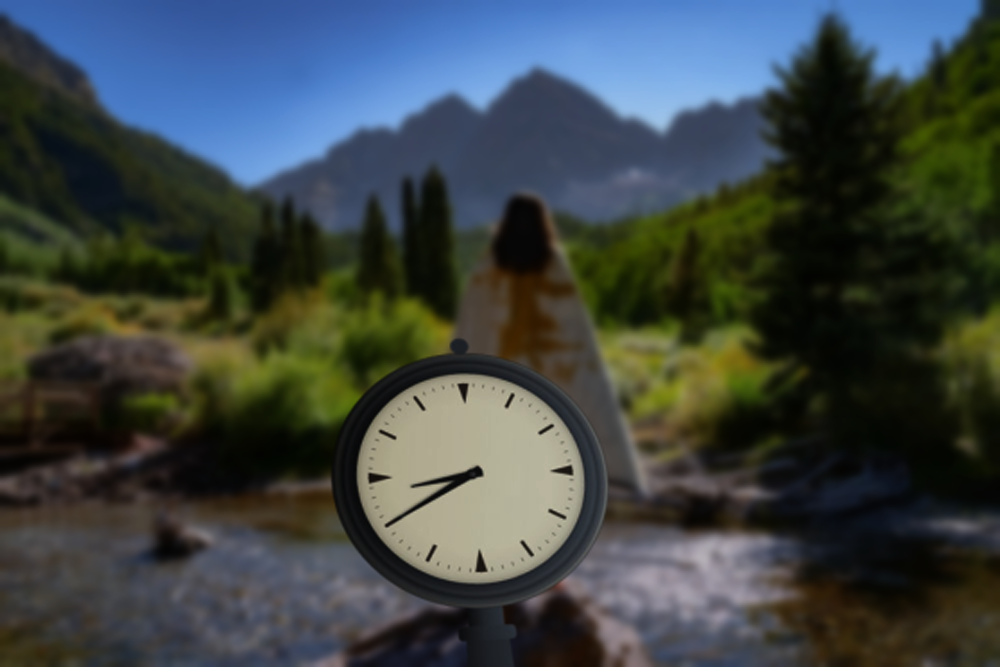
8.40
